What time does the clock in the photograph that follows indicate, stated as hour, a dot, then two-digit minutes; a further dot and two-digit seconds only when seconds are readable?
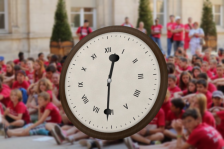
12.31
